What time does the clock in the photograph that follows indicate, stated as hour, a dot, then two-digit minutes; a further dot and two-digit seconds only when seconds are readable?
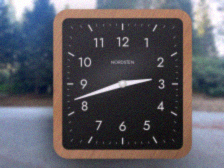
2.42
